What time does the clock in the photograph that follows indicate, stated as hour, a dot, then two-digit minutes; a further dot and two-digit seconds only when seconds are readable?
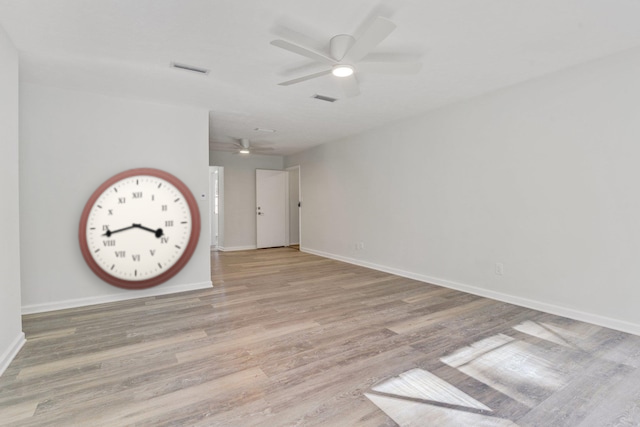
3.43
